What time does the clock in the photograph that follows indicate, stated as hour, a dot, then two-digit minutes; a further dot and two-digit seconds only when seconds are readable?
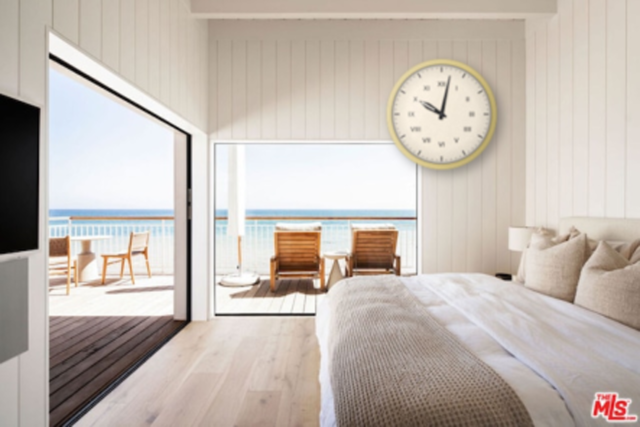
10.02
